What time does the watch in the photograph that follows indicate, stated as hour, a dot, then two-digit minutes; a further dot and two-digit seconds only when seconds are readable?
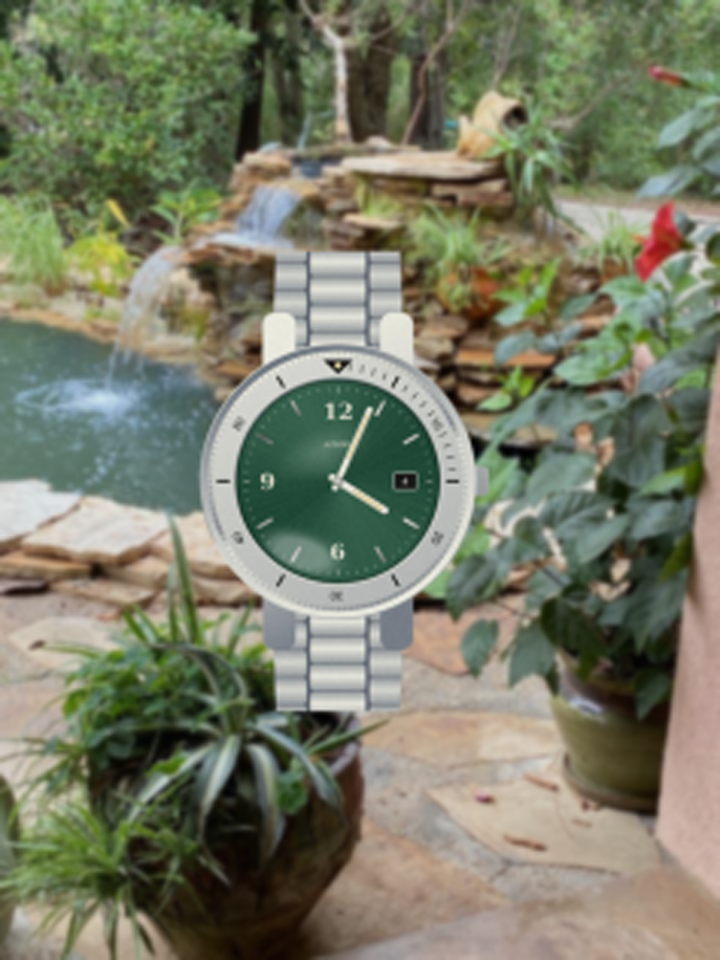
4.04
